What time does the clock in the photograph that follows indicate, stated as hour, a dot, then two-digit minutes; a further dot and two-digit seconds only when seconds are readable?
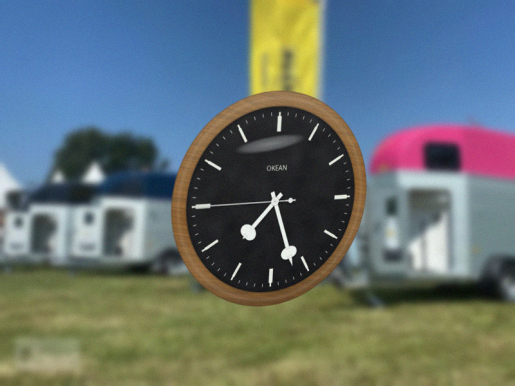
7.26.45
